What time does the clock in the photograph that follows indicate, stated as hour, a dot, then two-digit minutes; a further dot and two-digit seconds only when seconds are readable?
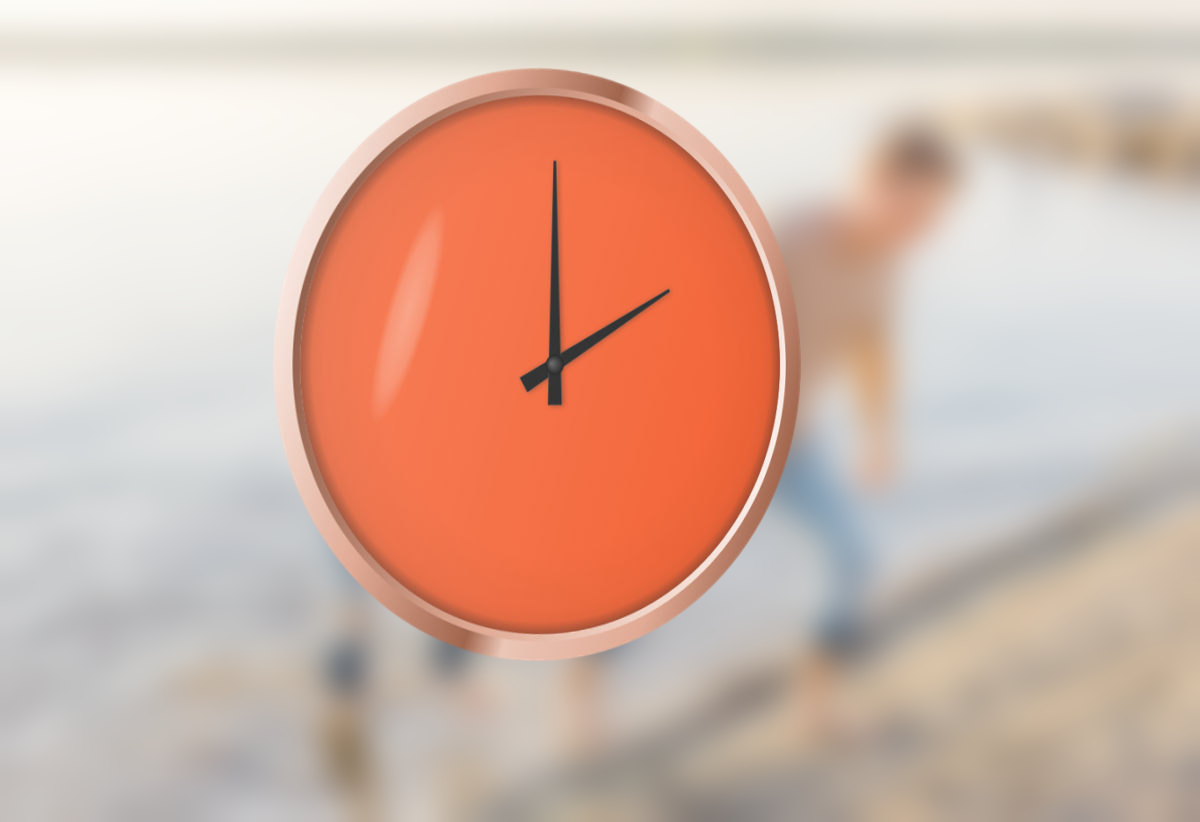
2.00
